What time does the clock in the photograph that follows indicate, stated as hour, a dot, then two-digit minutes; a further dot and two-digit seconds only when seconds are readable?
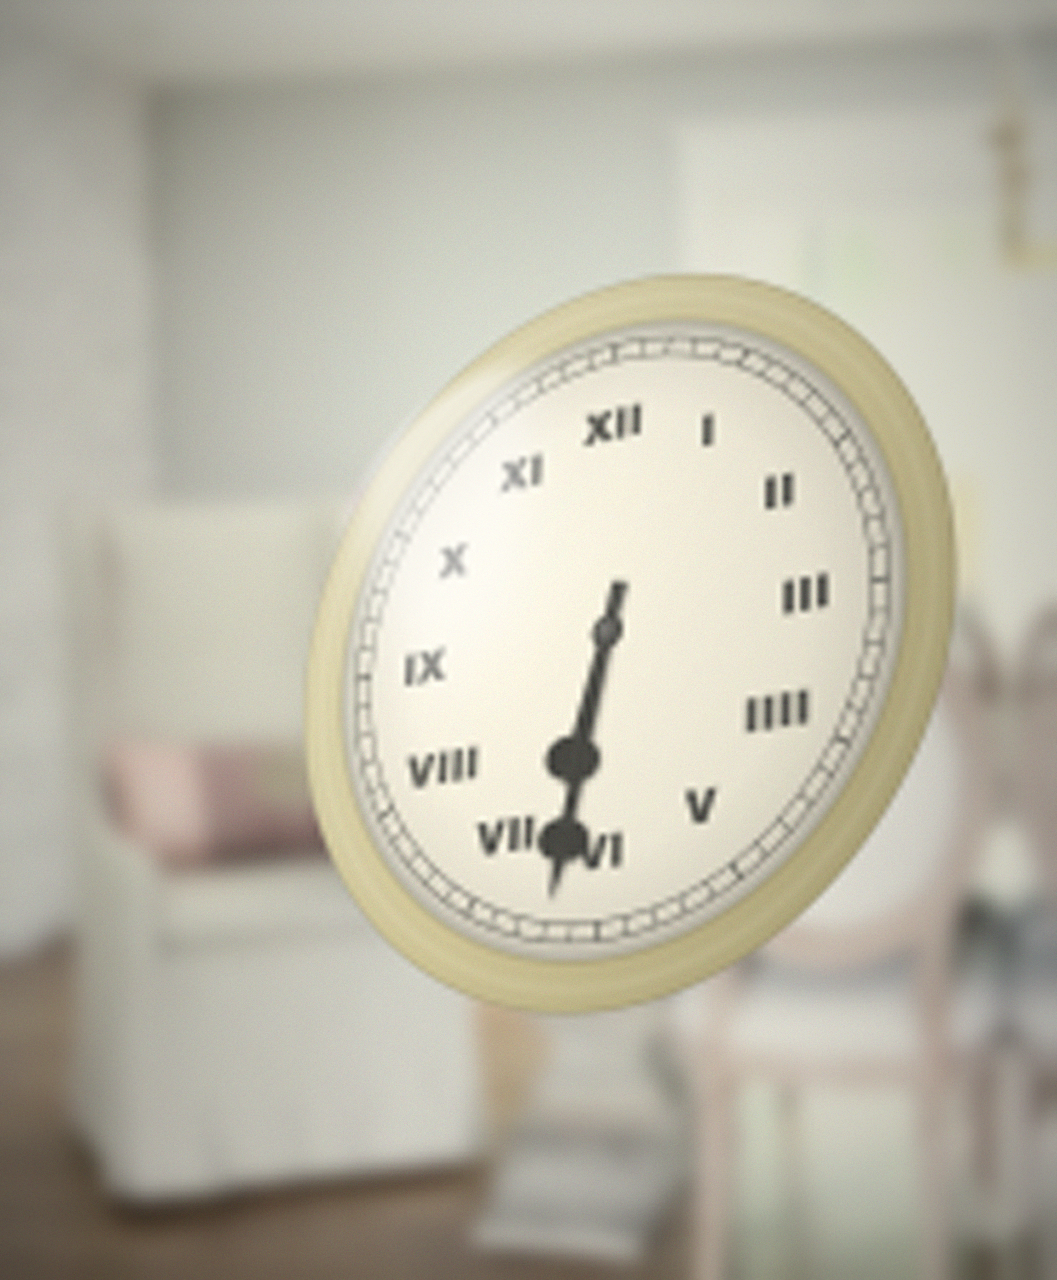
6.32
